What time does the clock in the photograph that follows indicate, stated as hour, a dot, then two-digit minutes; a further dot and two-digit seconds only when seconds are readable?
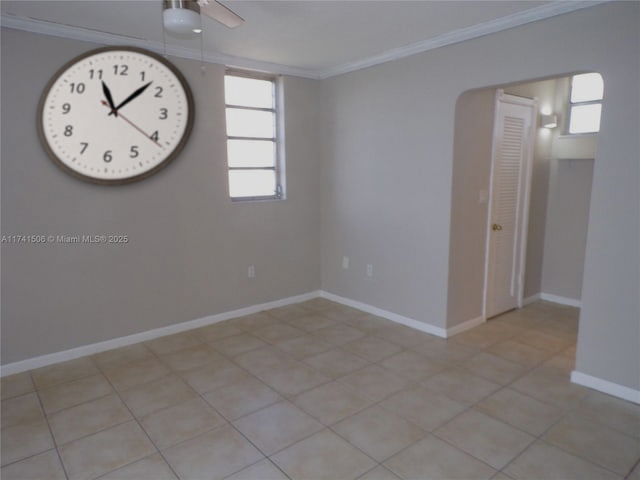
11.07.21
